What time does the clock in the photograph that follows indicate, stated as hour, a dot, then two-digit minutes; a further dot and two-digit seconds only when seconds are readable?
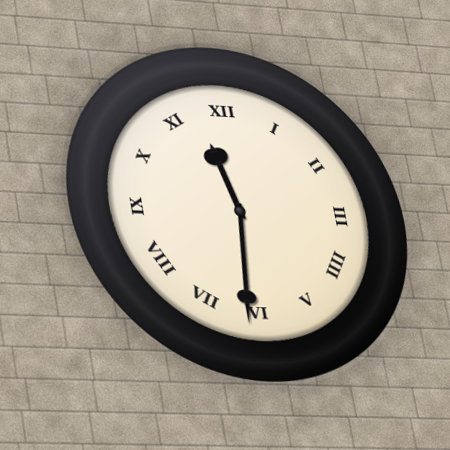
11.31
